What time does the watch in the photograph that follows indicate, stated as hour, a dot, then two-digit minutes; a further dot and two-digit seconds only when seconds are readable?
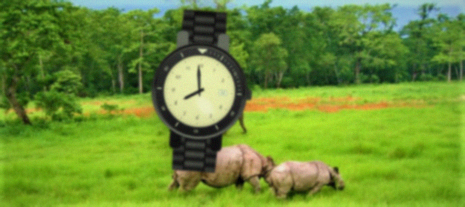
7.59
